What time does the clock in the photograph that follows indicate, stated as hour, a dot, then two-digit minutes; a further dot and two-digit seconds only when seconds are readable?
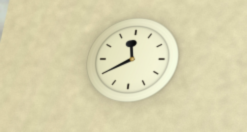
11.40
